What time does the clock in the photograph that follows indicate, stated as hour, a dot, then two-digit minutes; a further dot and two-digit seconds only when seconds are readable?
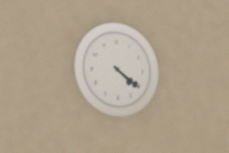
4.21
